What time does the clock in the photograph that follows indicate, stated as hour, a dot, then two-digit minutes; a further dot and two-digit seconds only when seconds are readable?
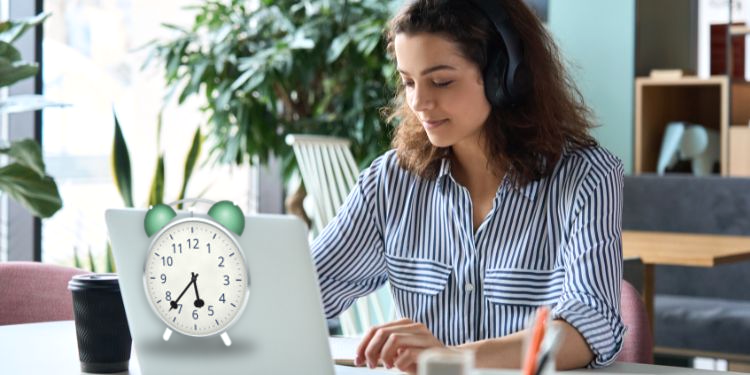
5.37
